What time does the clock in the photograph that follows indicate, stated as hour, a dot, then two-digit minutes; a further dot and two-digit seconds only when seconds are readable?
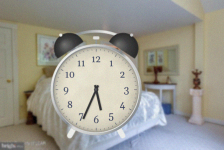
5.34
